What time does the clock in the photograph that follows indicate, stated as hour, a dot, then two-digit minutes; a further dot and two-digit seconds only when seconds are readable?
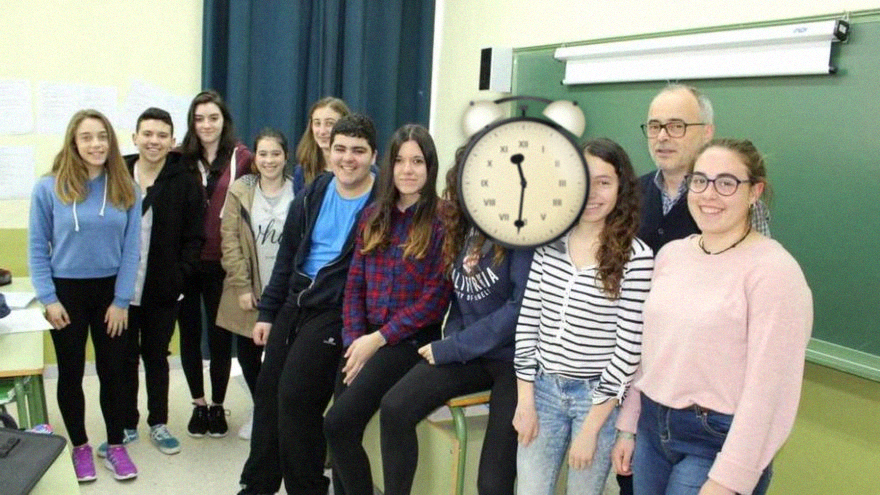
11.31
